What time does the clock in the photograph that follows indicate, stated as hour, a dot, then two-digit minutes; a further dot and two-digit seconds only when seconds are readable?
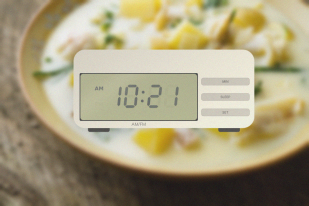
10.21
